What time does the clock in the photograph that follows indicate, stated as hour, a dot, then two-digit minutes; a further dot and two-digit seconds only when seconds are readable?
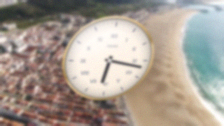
6.17
